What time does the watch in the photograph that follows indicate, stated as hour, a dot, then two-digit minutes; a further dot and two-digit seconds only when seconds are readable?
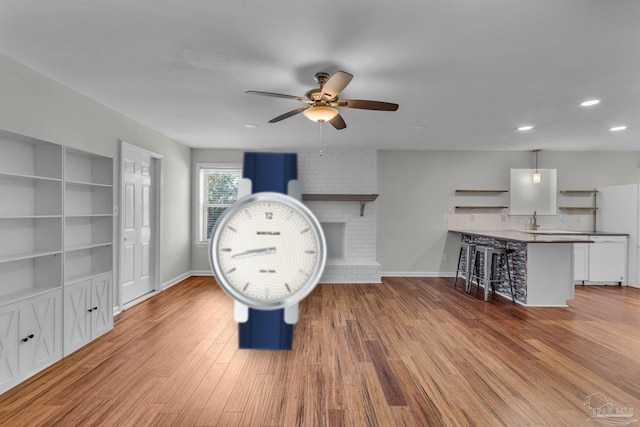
8.43
